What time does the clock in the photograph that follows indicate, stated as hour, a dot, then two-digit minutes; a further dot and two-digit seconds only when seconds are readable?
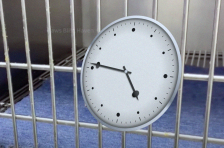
4.46
